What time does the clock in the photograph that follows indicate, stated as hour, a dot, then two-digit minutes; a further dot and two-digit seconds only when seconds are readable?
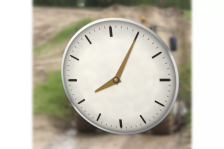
8.05
